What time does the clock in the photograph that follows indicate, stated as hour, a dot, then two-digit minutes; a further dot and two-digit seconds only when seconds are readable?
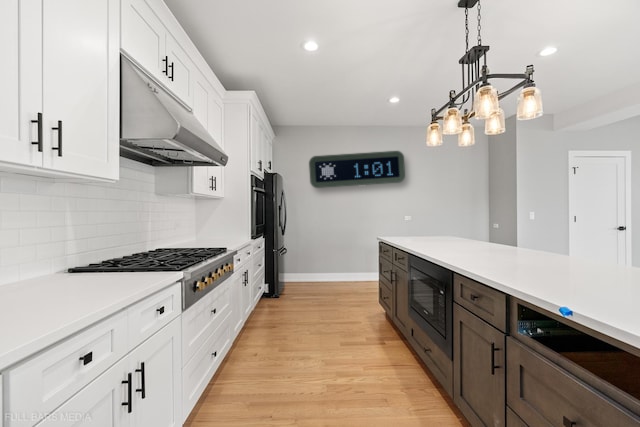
1.01
